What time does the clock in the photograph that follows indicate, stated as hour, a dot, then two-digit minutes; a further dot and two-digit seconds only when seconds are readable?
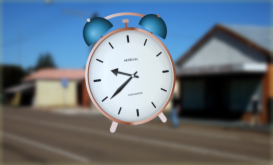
9.39
